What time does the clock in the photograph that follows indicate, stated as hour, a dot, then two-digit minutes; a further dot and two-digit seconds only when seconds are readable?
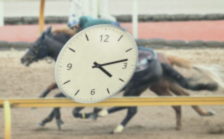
4.13
